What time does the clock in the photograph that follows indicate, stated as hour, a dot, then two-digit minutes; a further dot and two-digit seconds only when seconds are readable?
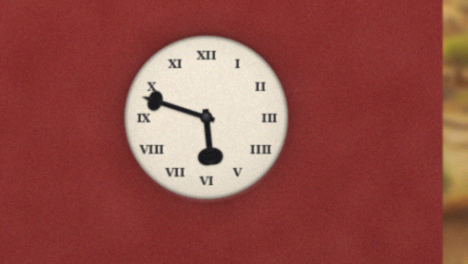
5.48
